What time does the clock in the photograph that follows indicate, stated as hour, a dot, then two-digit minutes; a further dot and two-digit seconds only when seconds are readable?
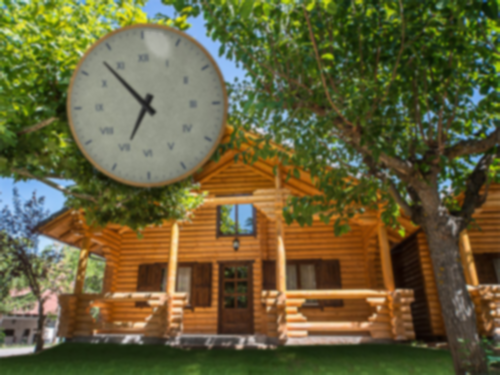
6.53
